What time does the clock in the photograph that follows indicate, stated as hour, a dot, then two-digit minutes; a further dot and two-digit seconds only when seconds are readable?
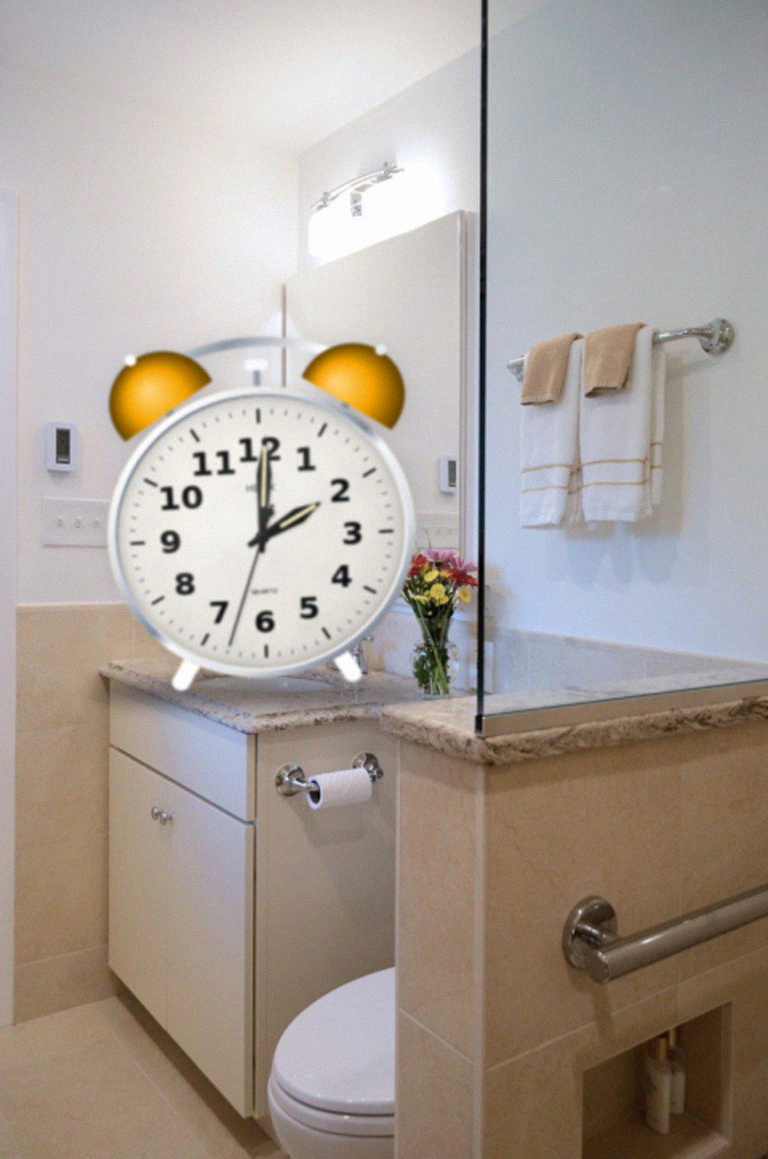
2.00.33
